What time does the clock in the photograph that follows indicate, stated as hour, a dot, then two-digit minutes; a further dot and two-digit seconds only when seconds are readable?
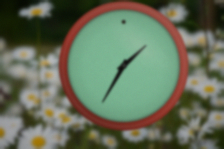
1.35
